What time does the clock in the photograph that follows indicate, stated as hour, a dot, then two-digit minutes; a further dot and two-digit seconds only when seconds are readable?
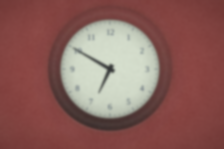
6.50
